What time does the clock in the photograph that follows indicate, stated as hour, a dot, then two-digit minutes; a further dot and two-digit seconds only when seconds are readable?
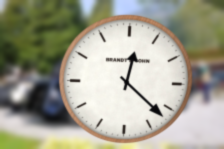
12.22
